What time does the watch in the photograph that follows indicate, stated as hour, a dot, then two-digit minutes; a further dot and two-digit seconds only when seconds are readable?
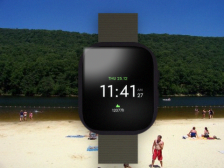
11.41
